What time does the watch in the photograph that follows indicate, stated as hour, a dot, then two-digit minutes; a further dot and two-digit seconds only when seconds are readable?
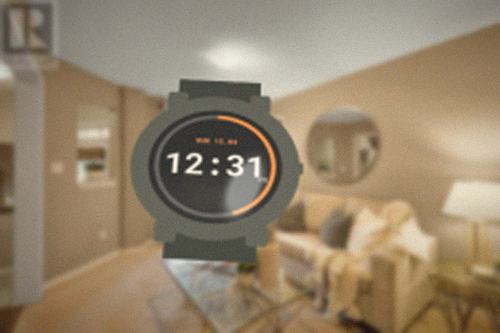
12.31
